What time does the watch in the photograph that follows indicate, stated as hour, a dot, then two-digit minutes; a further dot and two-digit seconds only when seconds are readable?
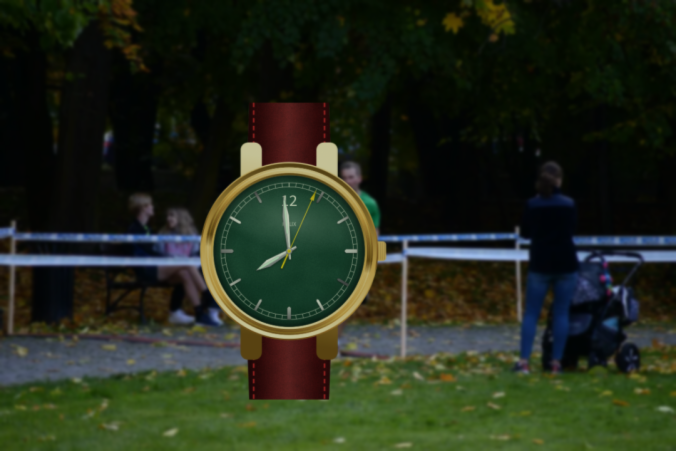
7.59.04
